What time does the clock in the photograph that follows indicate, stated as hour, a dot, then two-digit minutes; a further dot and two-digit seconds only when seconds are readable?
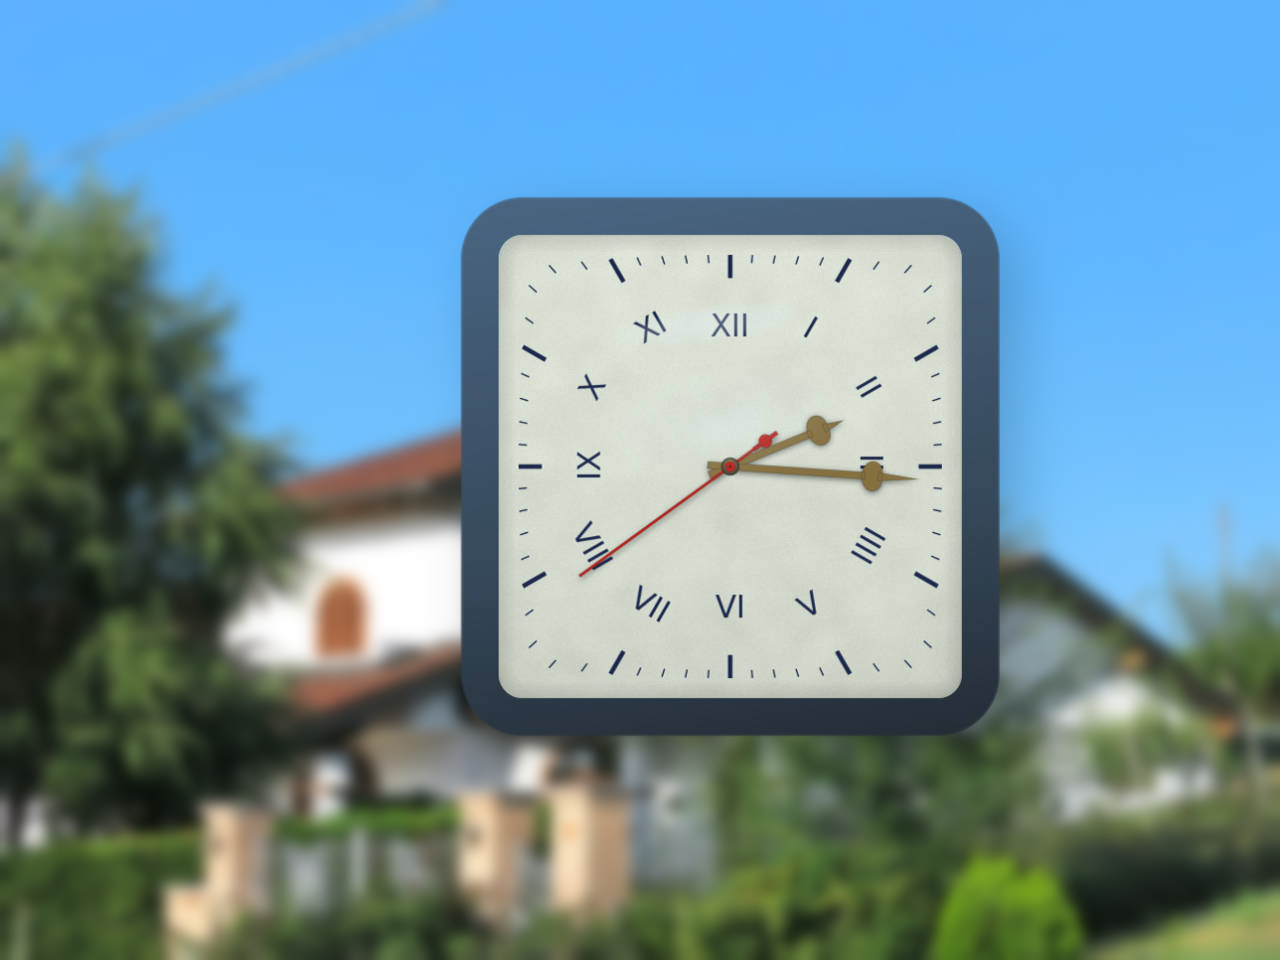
2.15.39
